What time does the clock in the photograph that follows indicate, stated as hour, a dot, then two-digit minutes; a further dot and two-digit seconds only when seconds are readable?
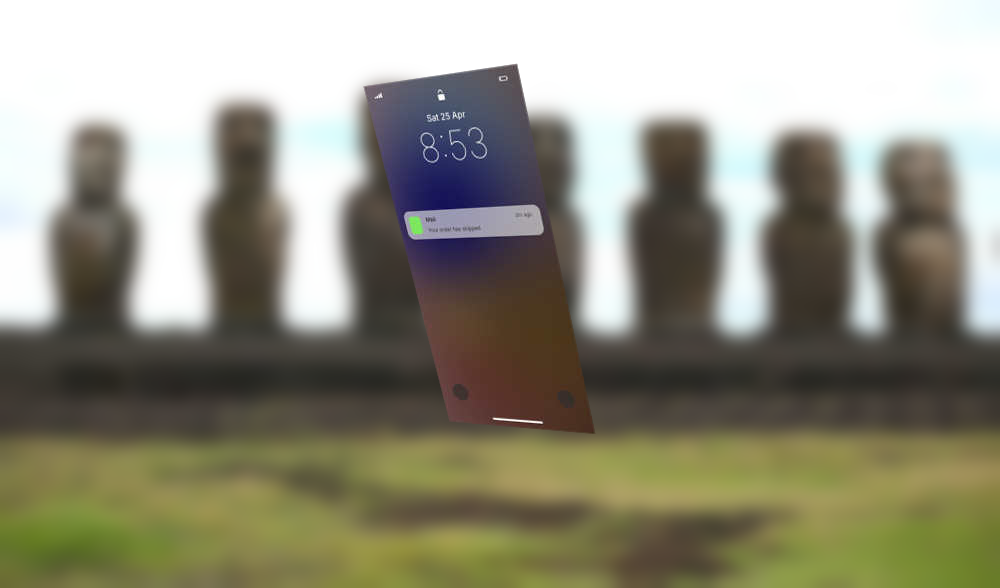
8.53
